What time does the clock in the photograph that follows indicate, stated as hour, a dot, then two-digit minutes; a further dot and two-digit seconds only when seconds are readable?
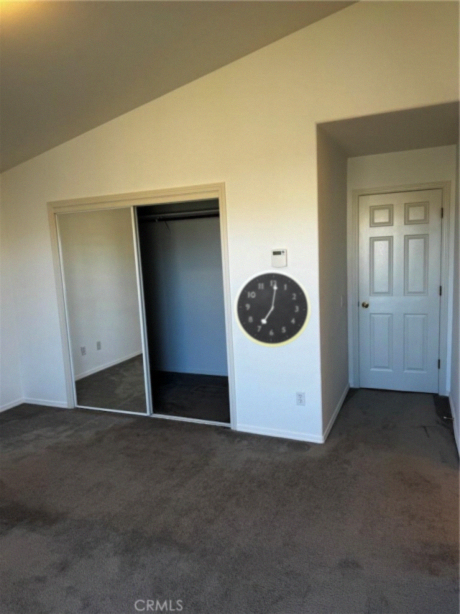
7.01
